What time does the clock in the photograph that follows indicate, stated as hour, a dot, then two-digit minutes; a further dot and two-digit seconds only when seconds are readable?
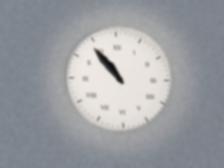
10.54
